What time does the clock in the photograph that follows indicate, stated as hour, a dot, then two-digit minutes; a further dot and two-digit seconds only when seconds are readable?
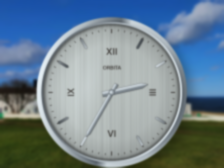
2.35
